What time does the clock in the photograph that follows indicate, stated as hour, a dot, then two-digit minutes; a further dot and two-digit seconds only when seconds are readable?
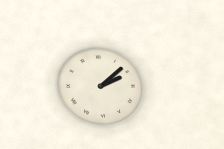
2.08
